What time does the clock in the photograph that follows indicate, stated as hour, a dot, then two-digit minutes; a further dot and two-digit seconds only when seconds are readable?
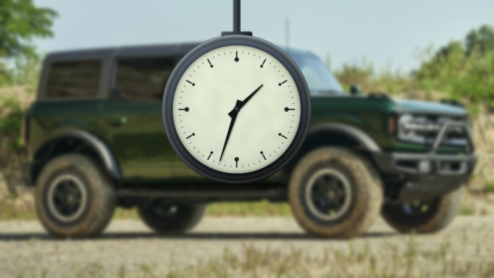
1.33
